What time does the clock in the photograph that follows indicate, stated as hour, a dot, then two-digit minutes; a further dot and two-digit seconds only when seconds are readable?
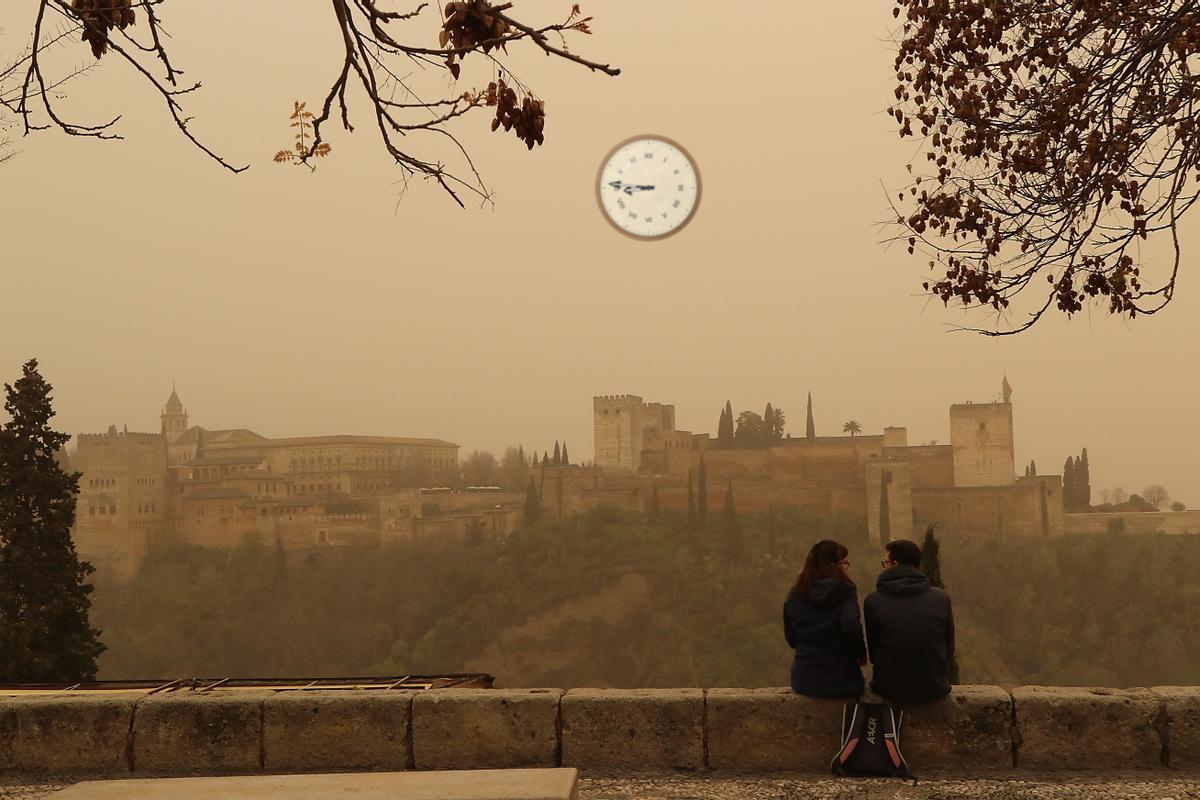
8.46
